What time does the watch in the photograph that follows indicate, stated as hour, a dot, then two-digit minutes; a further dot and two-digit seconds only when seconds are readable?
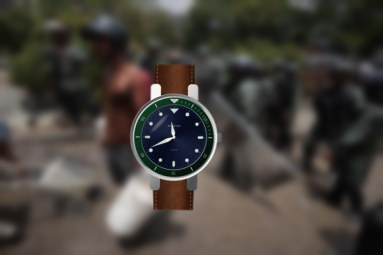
11.41
